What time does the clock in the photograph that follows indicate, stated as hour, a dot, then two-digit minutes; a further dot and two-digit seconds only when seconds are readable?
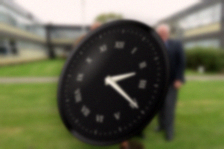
2.20
